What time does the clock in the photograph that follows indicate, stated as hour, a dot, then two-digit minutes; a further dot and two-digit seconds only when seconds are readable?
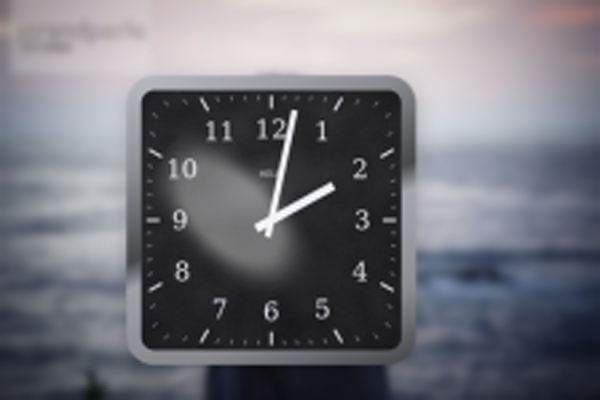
2.02
